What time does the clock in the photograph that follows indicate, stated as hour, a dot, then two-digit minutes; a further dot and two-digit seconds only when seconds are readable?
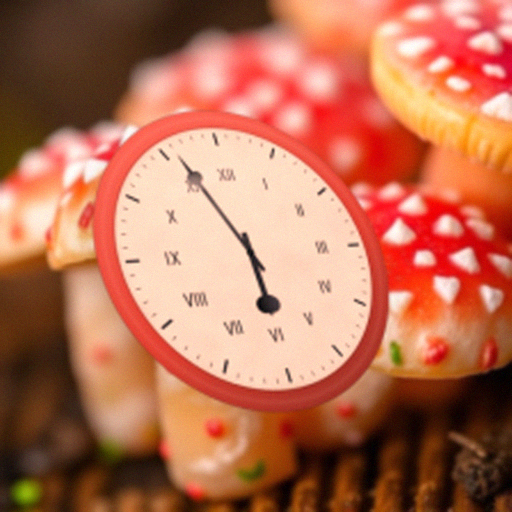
5.56
